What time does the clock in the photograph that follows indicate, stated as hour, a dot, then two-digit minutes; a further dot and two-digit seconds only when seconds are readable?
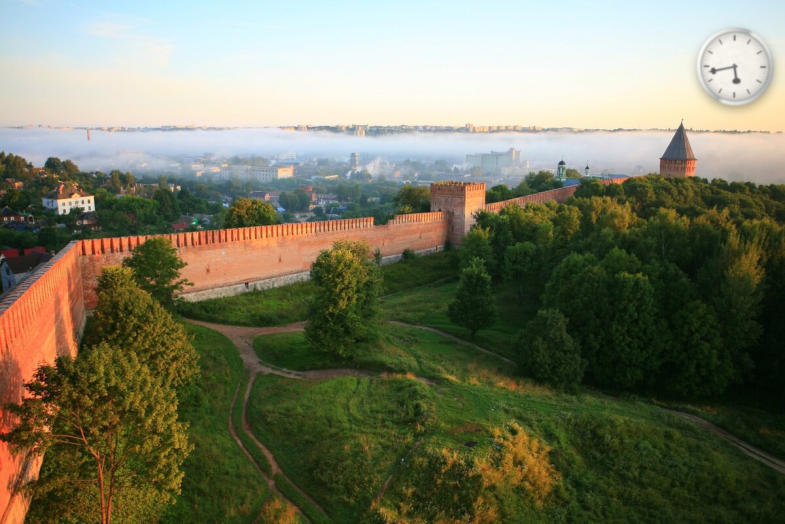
5.43
